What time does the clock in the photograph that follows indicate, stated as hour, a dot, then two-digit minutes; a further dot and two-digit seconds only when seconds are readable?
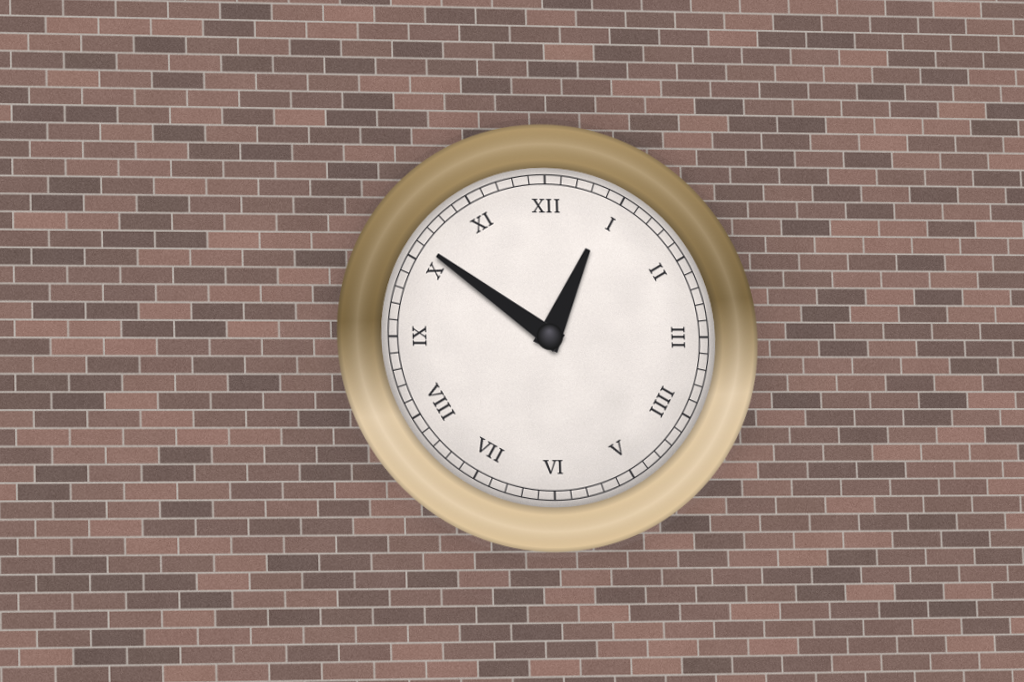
12.51
